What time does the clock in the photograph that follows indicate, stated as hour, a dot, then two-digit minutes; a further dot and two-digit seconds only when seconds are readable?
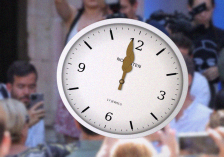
11.59
